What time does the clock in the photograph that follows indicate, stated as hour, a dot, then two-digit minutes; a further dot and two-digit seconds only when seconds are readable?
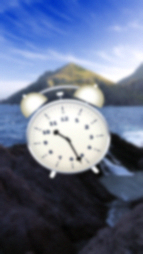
10.27
